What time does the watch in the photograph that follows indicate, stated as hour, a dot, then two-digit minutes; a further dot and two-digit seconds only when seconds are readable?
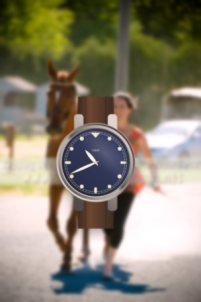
10.41
